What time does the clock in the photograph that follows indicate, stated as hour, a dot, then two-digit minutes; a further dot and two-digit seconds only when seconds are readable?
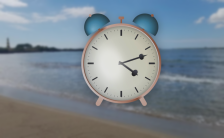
4.12
